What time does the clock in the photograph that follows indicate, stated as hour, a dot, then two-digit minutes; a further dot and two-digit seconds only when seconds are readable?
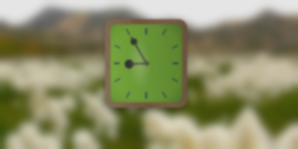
8.55
